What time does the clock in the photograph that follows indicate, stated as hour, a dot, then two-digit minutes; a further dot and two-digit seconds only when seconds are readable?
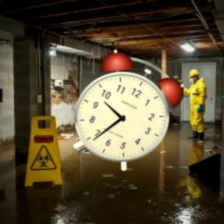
9.34
